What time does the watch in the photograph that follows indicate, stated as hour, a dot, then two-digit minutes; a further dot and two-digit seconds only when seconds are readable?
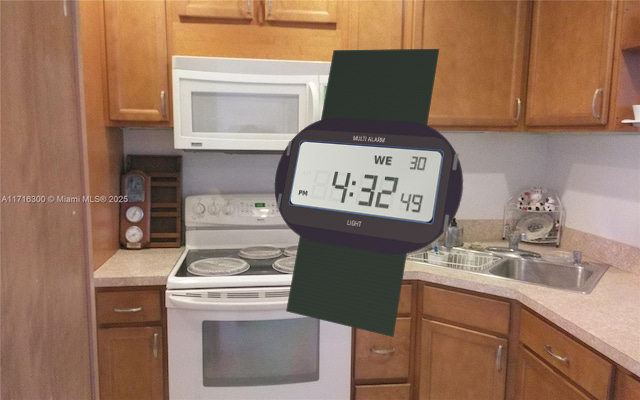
4.32.49
